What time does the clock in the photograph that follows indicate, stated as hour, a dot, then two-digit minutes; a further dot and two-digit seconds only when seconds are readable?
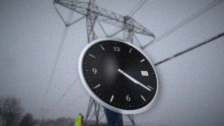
4.21
